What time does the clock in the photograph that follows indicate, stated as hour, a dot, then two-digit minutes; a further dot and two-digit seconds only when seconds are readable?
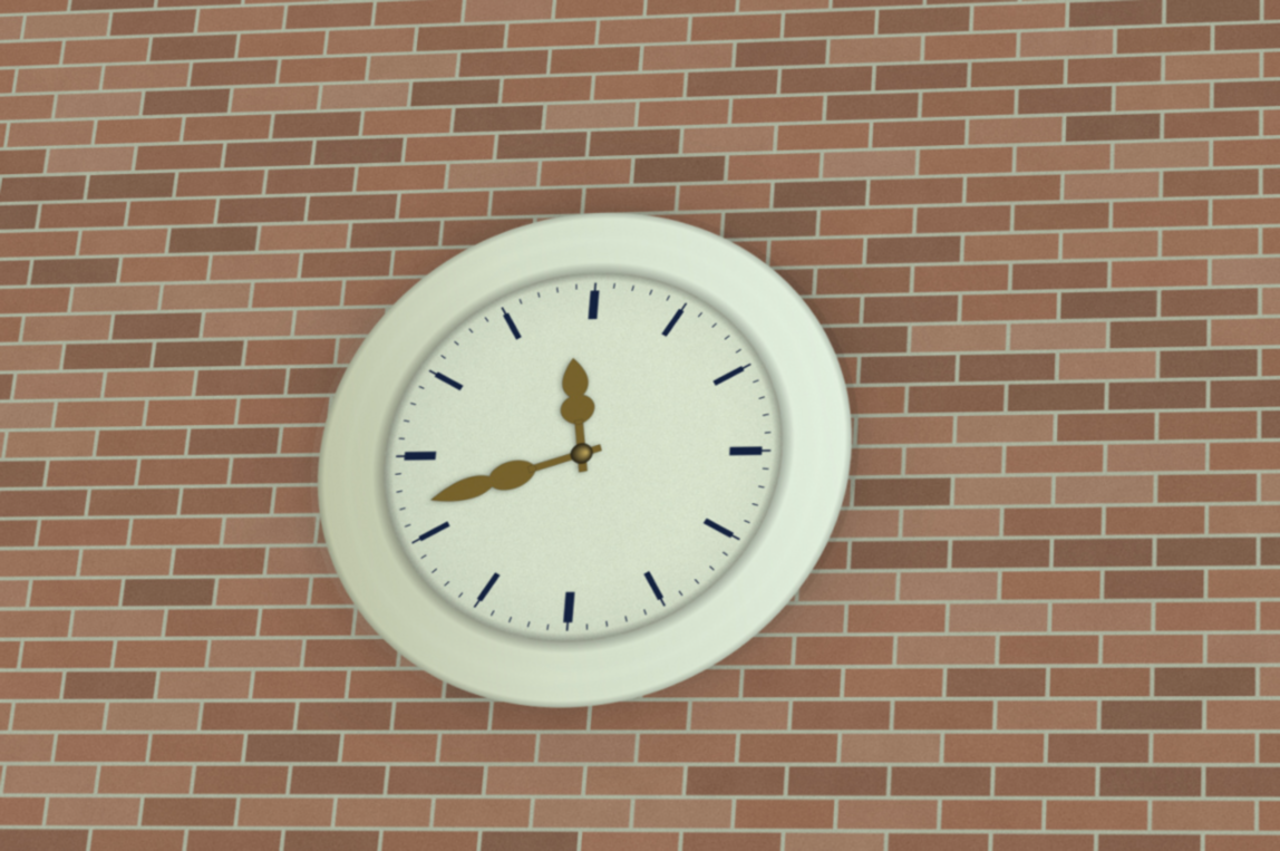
11.42
